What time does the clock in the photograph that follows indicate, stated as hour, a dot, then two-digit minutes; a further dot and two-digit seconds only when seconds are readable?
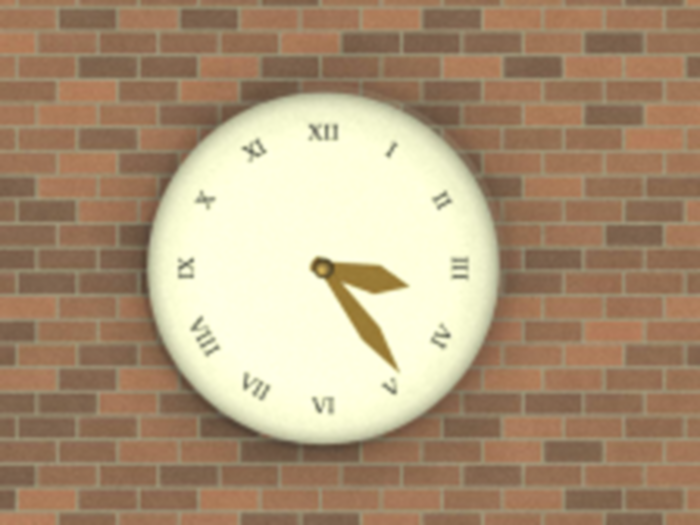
3.24
